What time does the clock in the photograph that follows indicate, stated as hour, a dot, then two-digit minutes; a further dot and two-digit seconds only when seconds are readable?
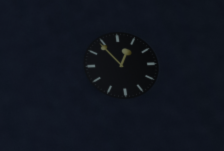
12.54
